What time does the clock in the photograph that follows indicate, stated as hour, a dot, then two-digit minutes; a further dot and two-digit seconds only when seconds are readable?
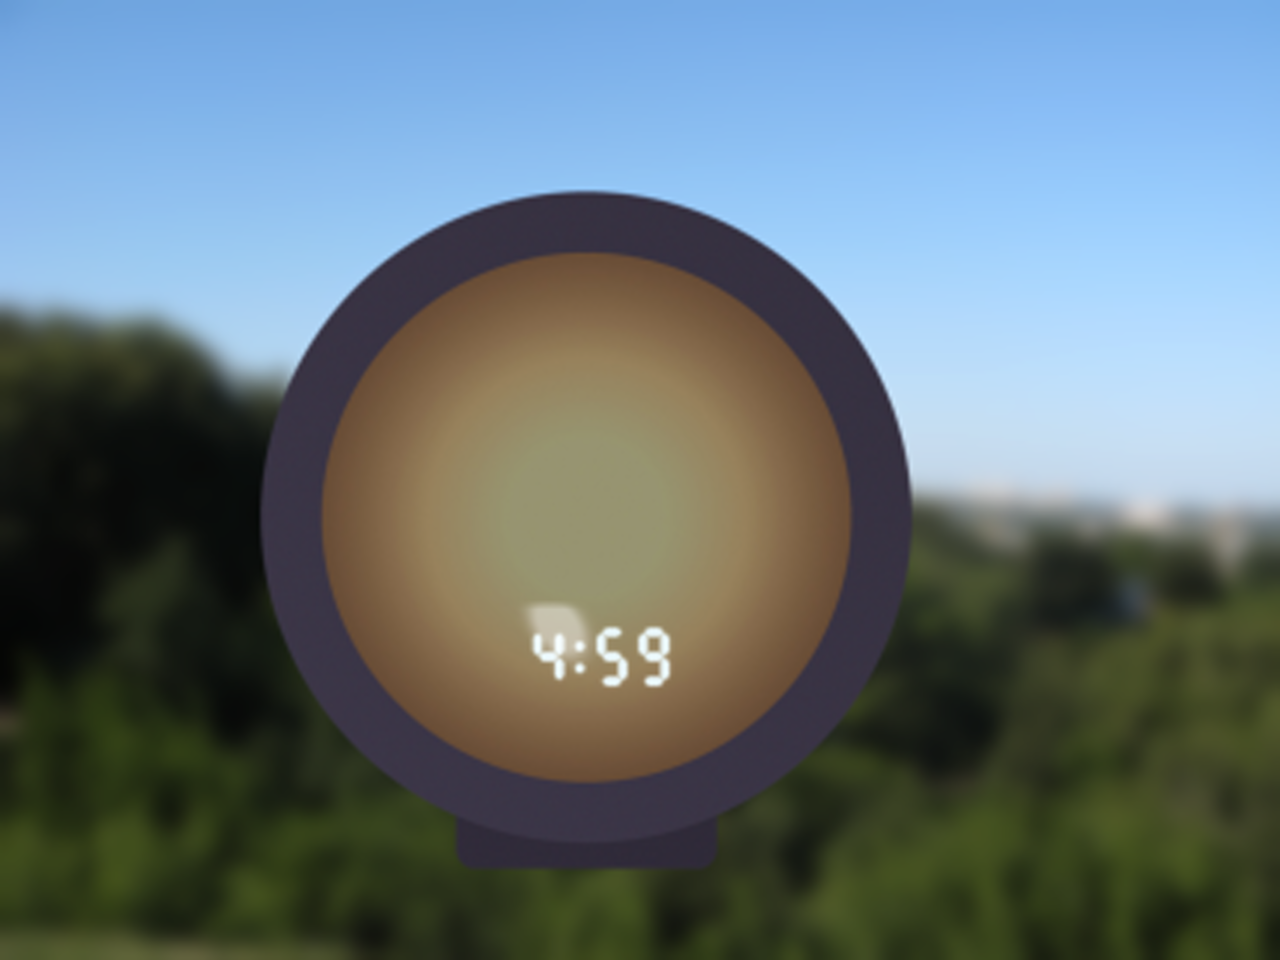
4.59
